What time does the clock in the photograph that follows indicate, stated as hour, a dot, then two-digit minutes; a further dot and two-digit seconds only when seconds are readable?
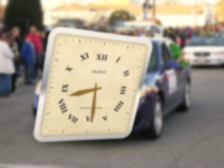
8.29
